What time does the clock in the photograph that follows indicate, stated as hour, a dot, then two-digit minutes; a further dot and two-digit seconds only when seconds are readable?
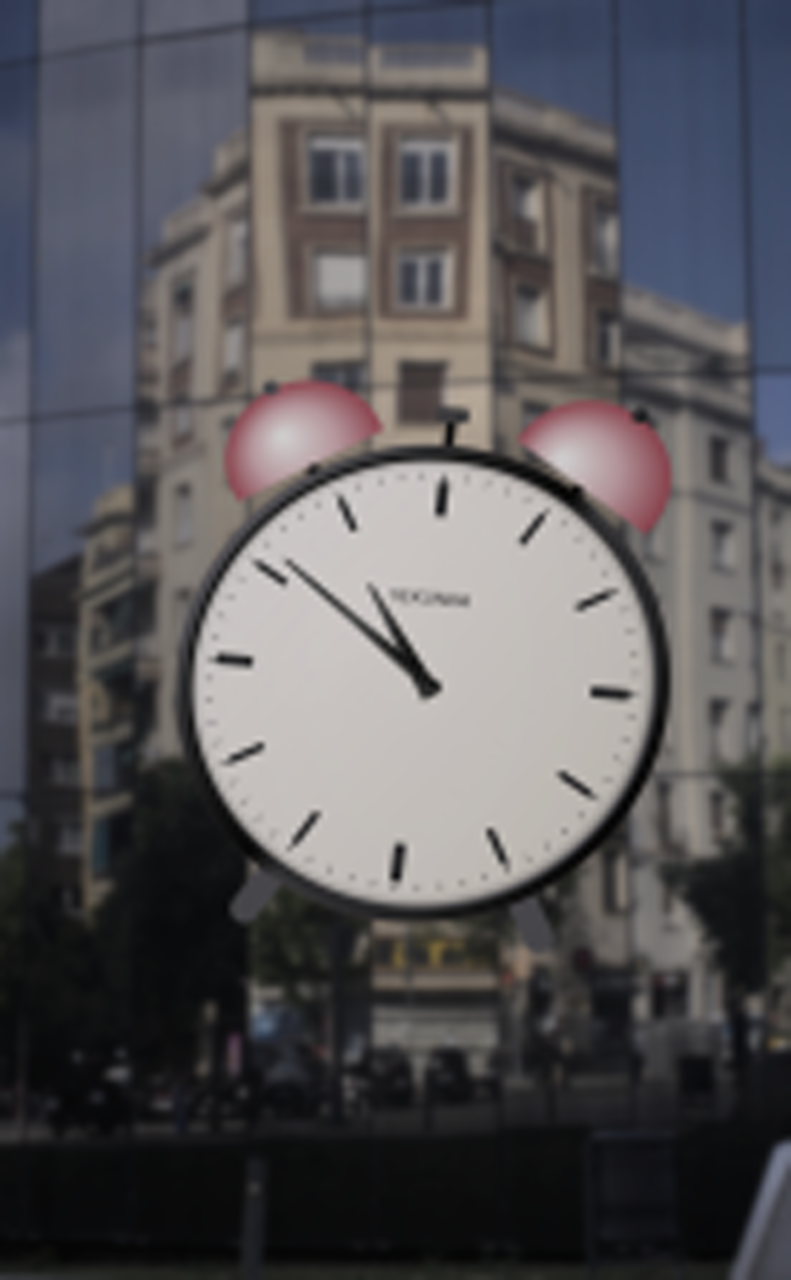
10.51
